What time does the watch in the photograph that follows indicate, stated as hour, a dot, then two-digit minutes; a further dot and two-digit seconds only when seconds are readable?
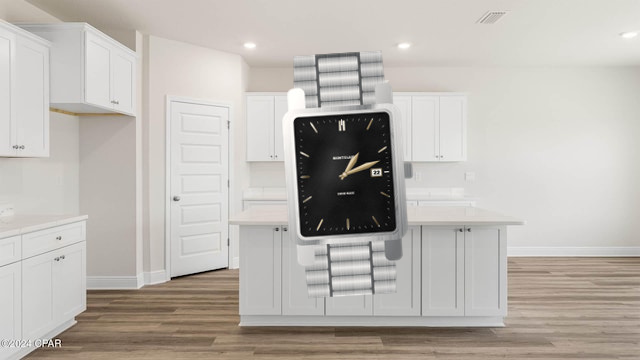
1.12
